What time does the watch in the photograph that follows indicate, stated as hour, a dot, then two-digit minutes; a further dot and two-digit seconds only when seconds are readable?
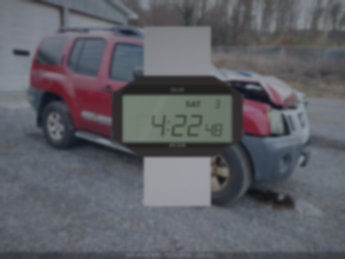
4.22.48
